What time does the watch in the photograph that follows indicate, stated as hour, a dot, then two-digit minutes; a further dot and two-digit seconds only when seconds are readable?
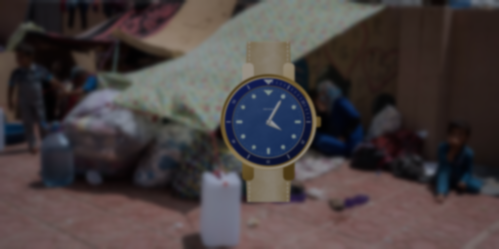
4.05
